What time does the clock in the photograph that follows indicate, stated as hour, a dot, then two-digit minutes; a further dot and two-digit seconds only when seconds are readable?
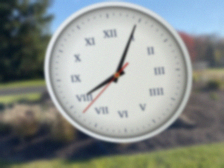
8.04.38
